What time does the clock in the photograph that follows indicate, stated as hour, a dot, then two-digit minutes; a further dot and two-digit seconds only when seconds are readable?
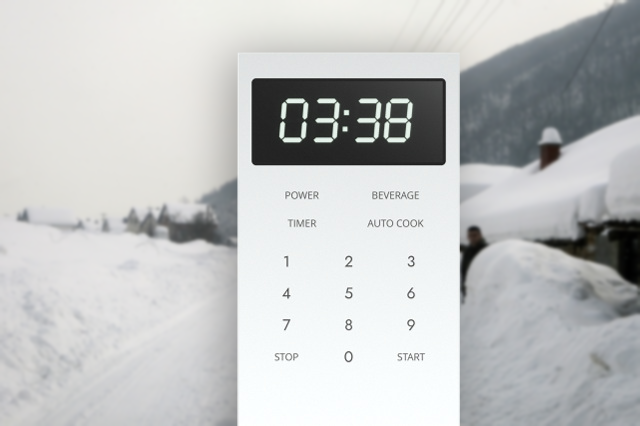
3.38
